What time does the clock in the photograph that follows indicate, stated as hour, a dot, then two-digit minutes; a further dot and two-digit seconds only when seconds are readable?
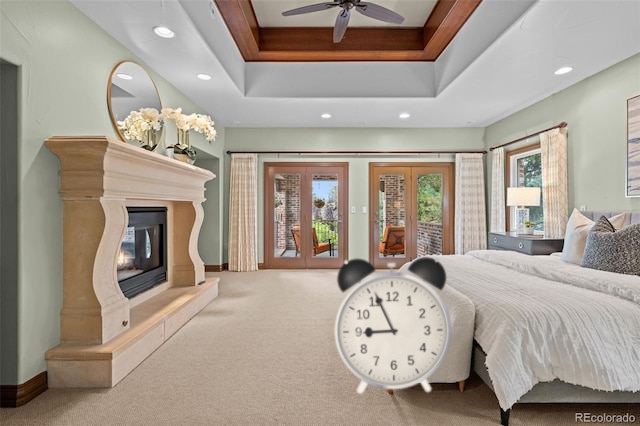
8.56
